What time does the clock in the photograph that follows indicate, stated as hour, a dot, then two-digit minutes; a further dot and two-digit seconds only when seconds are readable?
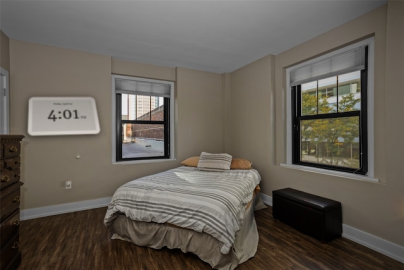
4.01
